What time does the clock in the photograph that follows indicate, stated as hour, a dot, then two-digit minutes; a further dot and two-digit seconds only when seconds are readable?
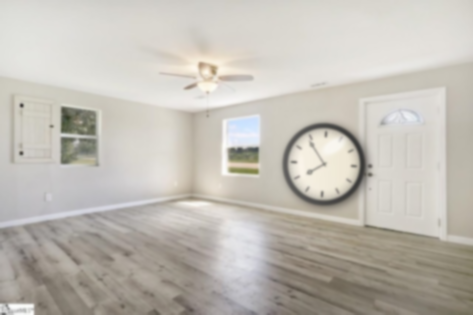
7.54
